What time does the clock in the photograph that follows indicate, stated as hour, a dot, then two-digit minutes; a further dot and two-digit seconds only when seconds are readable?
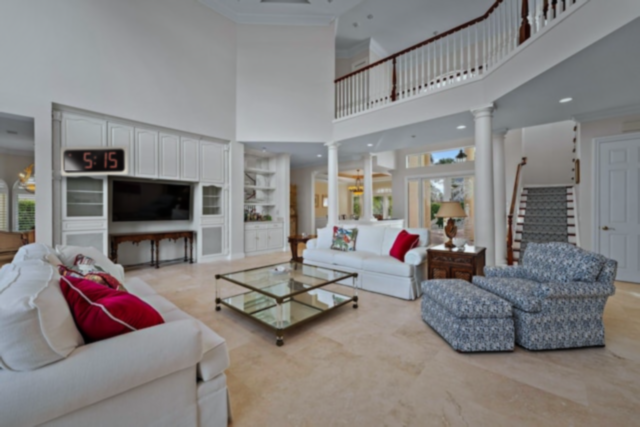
5.15
